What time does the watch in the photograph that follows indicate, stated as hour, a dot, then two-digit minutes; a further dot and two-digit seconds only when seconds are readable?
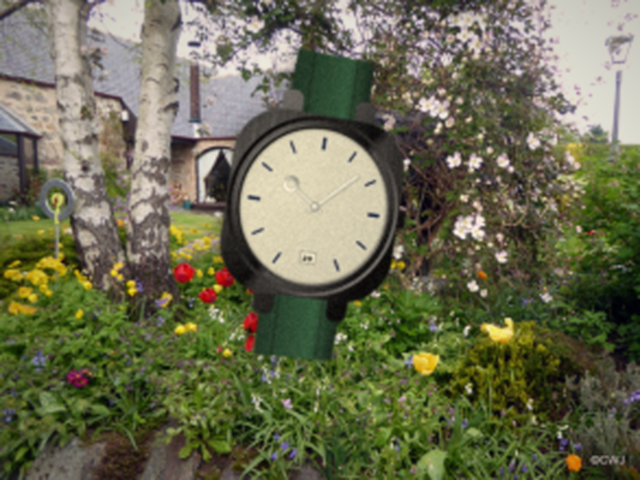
10.08
